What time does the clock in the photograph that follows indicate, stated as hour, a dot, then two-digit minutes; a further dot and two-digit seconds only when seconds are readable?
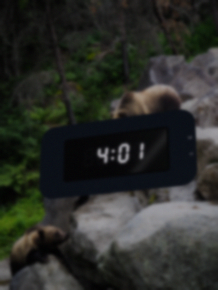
4.01
